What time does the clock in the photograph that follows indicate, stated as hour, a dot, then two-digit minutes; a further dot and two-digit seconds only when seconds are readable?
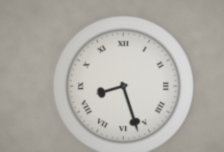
8.27
